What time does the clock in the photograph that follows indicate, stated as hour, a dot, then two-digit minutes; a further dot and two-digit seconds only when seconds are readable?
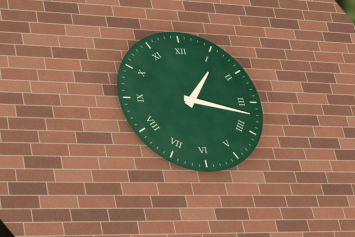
1.17
